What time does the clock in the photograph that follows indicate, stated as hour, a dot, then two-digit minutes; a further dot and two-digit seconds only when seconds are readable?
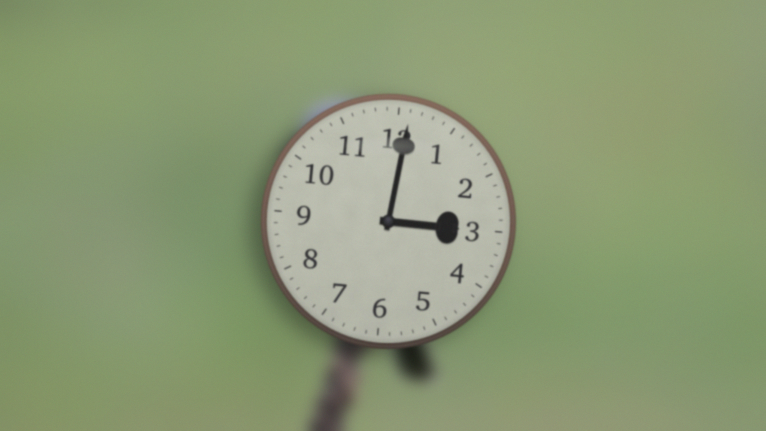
3.01
